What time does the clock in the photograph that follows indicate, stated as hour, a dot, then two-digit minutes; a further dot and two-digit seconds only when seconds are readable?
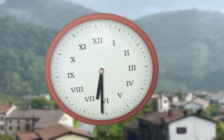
6.31
